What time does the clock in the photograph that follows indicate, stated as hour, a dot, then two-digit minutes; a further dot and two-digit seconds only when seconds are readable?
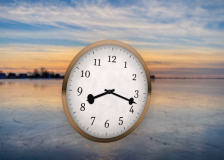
8.18
